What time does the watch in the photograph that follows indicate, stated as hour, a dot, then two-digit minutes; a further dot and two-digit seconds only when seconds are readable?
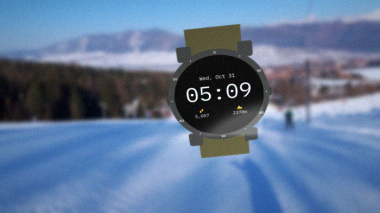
5.09
